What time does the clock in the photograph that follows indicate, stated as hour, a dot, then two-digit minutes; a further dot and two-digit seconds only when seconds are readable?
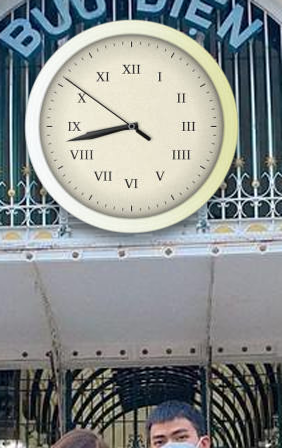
8.42.51
